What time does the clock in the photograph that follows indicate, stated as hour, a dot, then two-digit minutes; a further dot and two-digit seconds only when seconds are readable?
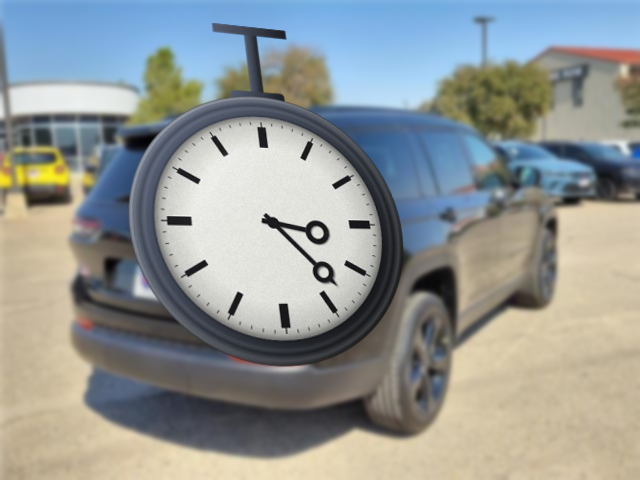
3.23
